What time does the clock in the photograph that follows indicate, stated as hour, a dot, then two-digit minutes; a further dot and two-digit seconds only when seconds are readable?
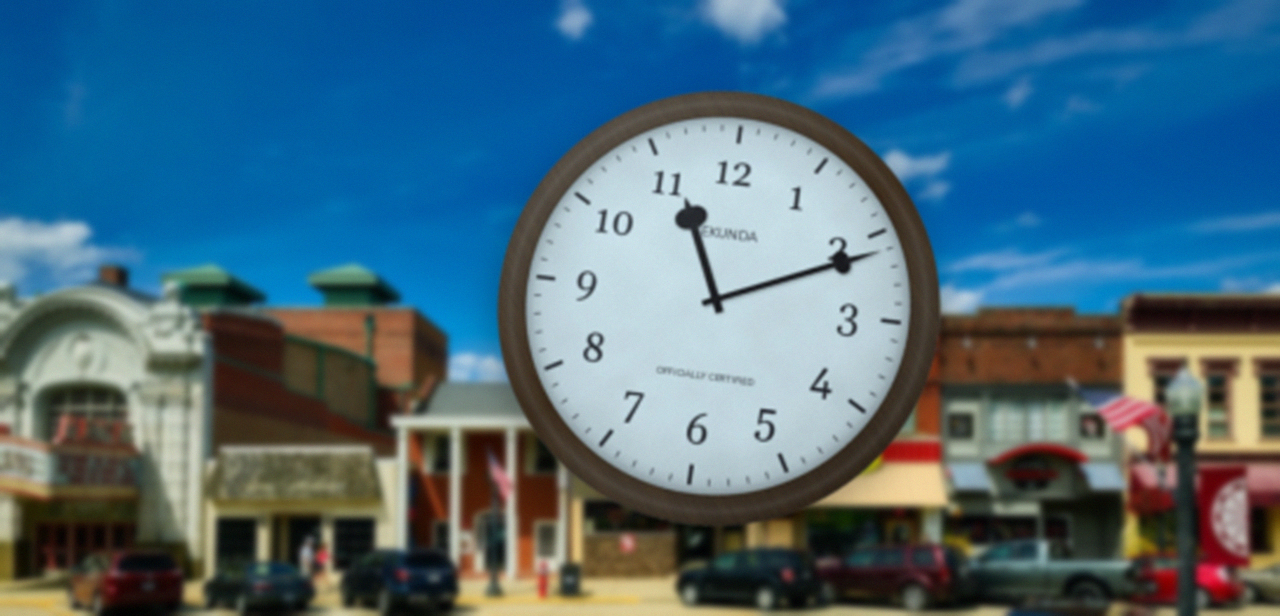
11.11
